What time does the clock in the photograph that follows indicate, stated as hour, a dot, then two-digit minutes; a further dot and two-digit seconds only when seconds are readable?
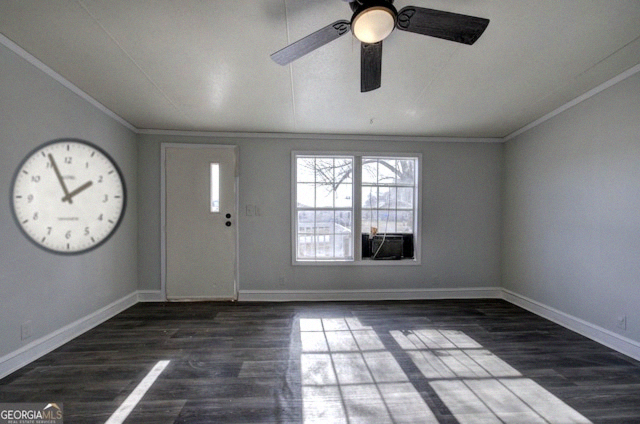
1.56
